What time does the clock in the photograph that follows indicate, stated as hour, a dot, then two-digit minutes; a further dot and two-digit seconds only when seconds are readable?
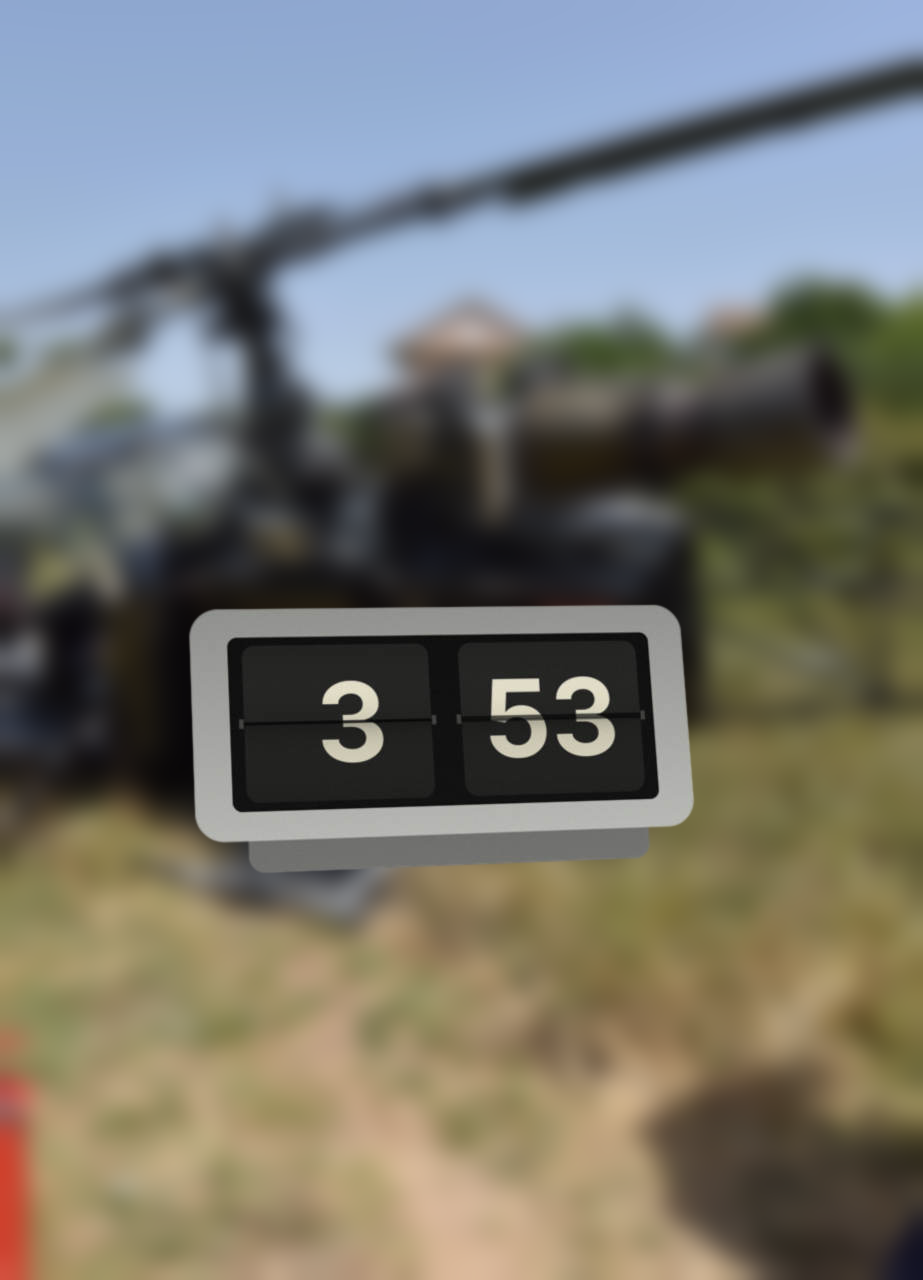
3.53
